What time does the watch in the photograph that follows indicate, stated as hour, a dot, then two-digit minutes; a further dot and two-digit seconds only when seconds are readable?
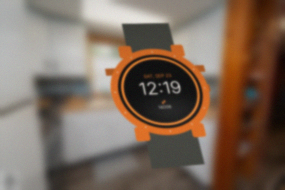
12.19
